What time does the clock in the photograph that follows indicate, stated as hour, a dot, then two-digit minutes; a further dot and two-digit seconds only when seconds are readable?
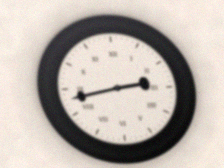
2.43
